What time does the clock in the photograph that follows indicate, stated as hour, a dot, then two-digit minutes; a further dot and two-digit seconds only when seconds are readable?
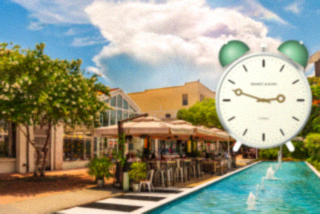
2.48
